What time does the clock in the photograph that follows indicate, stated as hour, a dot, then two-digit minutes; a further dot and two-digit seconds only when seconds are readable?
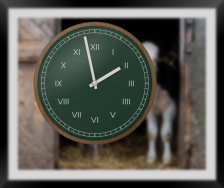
1.58
